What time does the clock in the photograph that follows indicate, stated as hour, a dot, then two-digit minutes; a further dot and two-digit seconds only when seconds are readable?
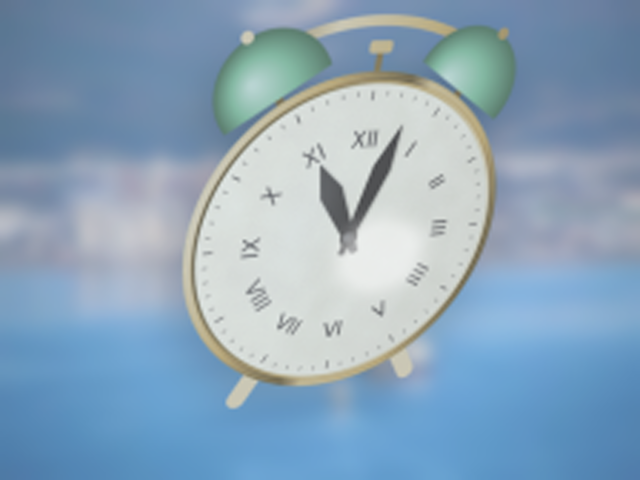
11.03
